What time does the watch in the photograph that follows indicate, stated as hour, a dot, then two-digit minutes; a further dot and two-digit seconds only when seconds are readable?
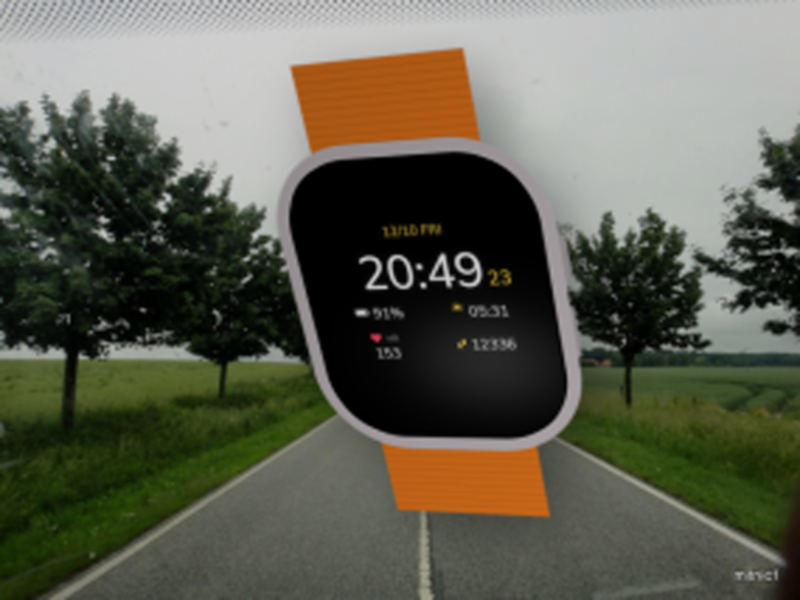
20.49
